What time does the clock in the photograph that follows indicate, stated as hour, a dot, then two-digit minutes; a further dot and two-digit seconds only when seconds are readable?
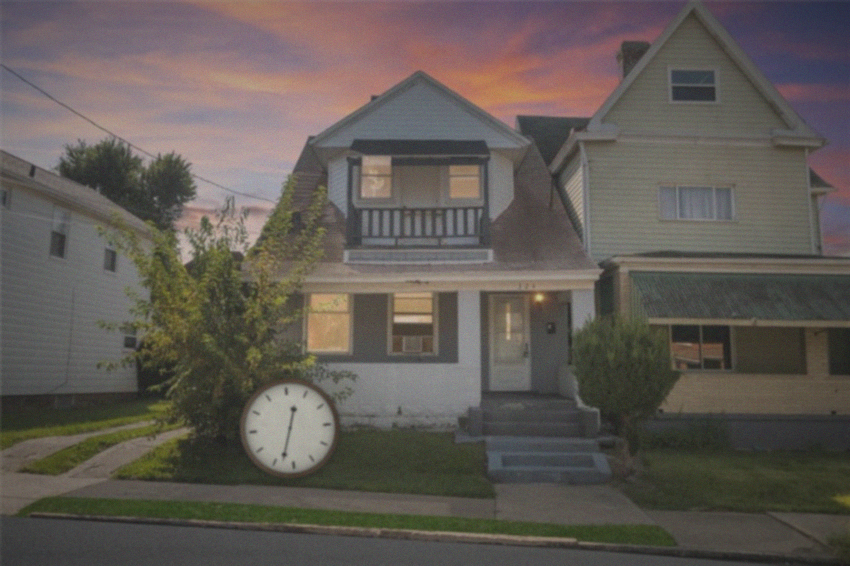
12.33
